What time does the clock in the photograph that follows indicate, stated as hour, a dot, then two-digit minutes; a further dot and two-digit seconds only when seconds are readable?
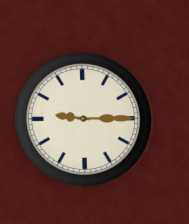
9.15
